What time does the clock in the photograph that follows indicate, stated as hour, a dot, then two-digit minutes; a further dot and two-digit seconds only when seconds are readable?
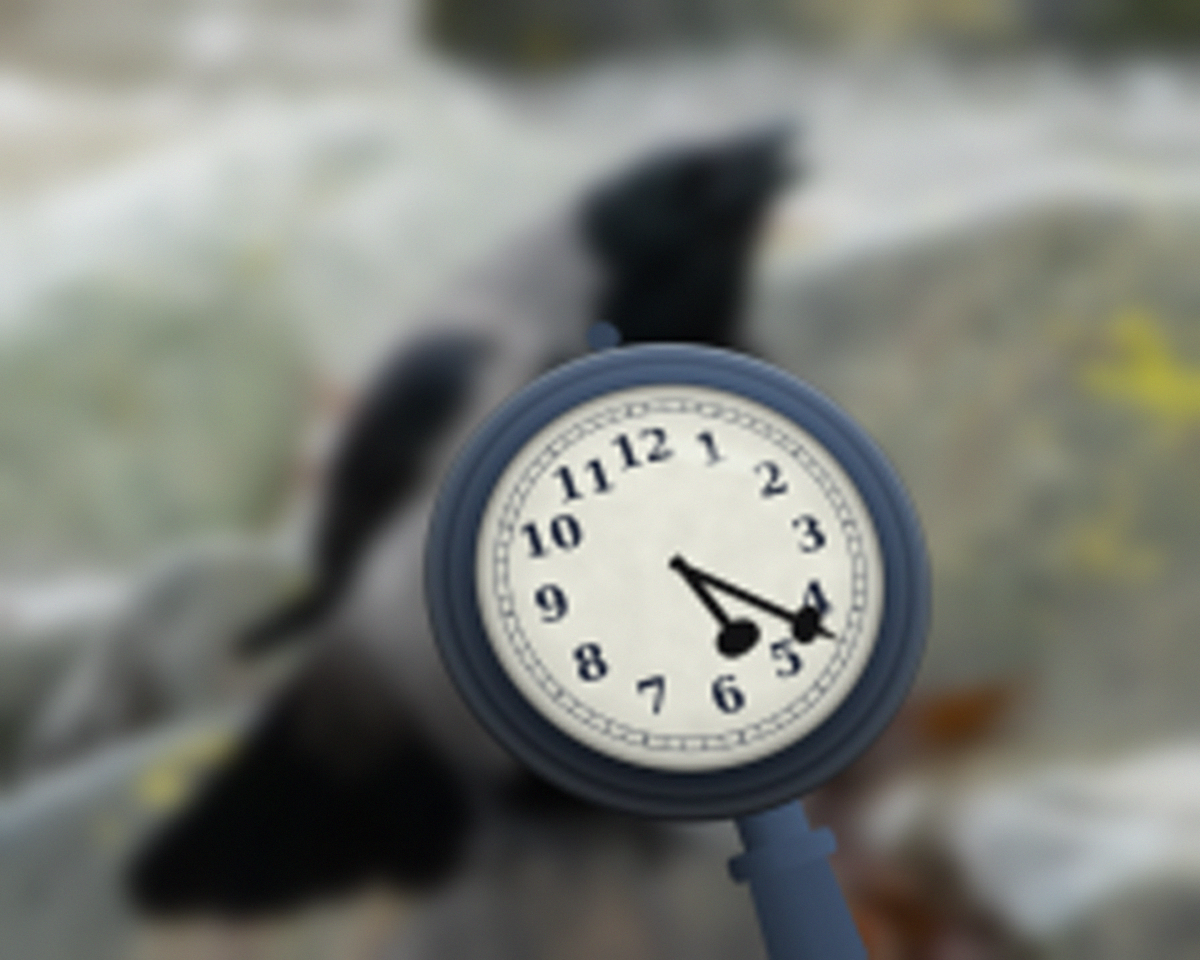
5.22
